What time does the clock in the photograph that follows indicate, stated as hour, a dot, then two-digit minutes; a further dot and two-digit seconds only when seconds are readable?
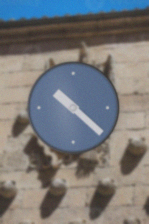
10.22
